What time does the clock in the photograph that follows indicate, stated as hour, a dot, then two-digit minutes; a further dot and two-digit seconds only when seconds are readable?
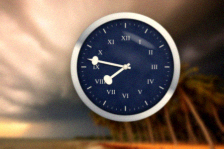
7.47
